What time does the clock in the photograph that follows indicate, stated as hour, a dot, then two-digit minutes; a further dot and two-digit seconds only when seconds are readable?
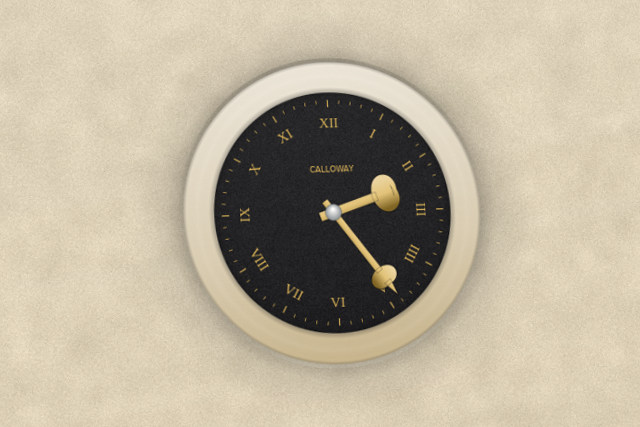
2.24
